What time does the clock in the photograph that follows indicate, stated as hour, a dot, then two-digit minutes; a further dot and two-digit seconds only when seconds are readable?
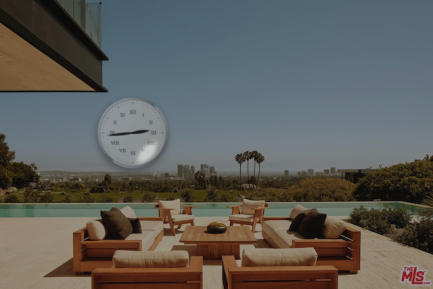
2.44
